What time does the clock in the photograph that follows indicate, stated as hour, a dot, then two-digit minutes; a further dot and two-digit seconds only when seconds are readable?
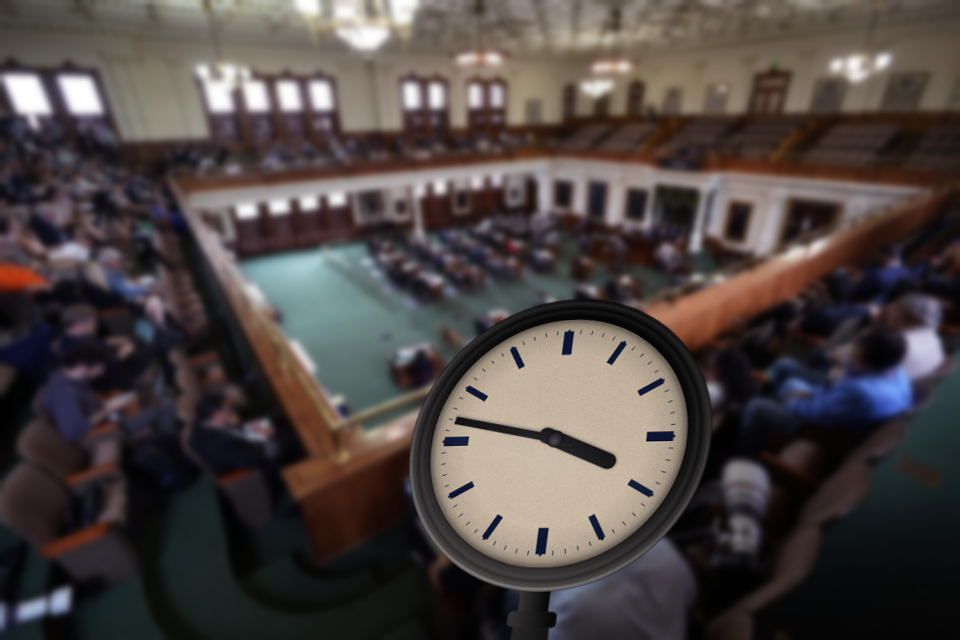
3.47
